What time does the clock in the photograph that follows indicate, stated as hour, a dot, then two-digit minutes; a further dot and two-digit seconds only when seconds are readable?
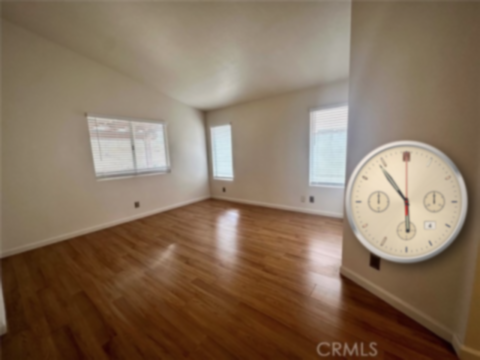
5.54
